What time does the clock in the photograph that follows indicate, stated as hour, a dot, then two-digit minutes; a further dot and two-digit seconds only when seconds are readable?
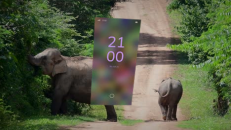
21.00
